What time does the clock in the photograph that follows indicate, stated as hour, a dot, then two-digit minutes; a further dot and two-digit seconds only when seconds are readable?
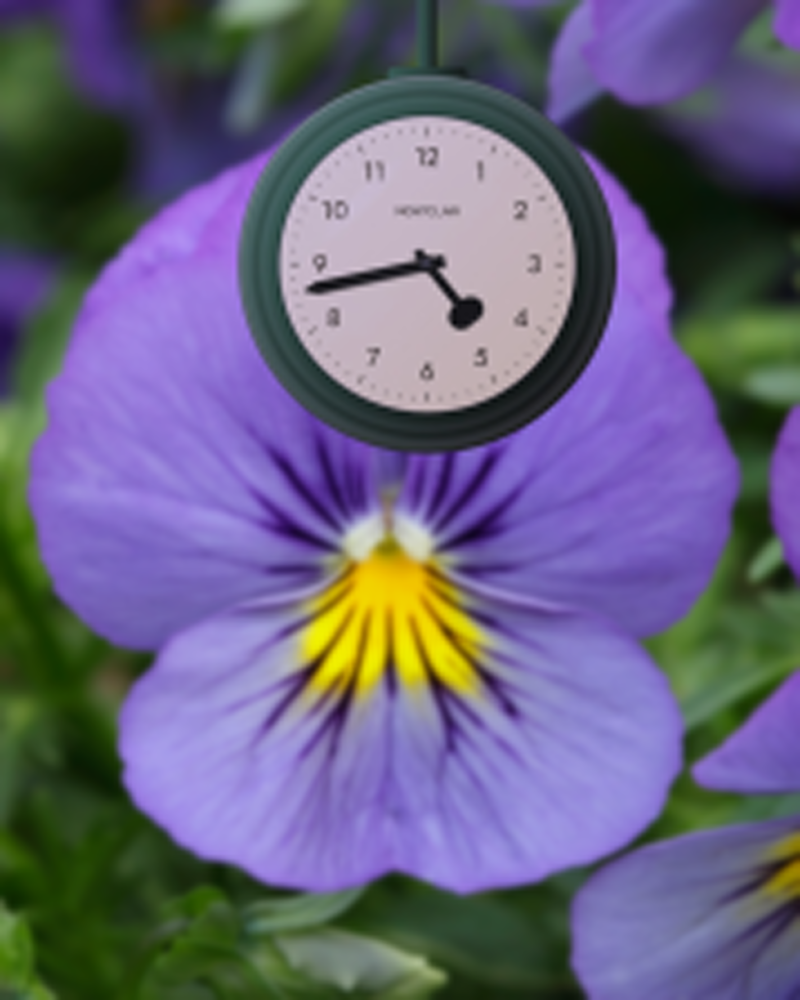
4.43
